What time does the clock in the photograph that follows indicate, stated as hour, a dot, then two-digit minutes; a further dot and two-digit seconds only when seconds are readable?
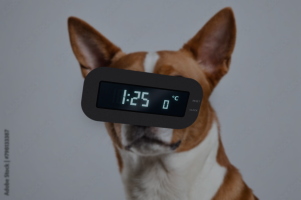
1.25
